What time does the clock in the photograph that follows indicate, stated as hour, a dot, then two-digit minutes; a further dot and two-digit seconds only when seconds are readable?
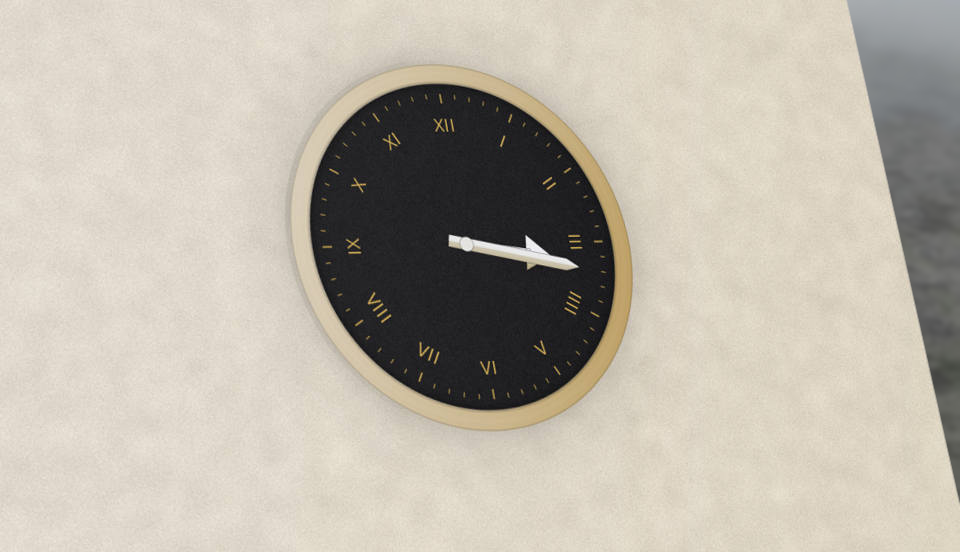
3.17
